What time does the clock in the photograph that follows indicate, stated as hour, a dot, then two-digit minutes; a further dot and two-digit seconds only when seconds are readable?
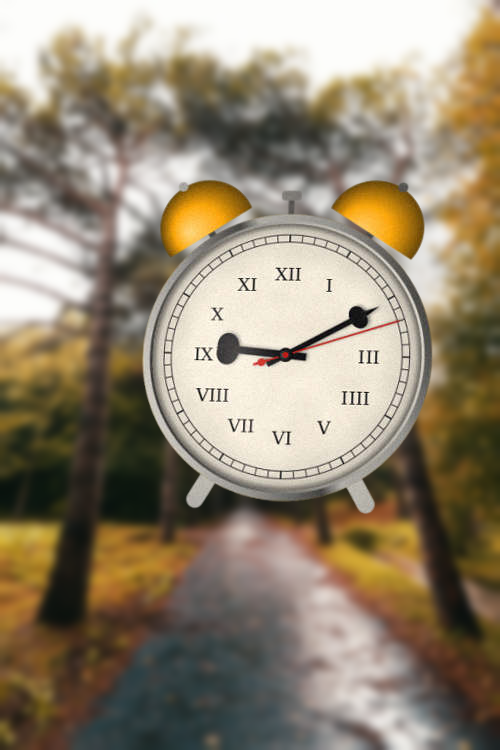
9.10.12
